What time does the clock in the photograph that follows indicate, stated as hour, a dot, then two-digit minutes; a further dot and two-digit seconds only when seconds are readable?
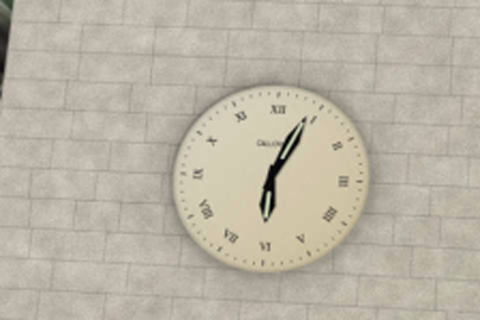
6.04
